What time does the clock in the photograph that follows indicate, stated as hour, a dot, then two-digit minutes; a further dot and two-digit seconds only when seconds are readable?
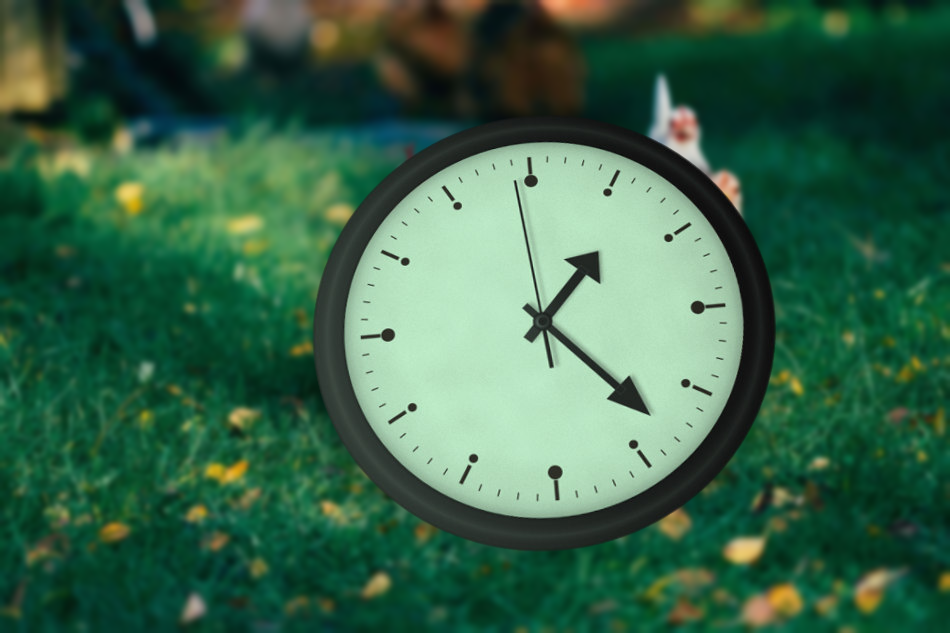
1.22.59
